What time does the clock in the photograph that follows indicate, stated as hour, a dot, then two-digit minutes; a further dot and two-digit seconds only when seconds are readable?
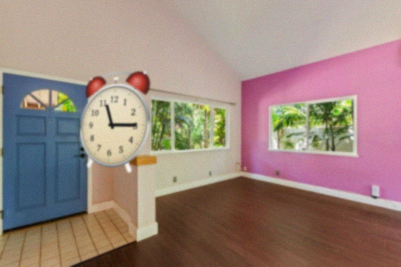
11.15
